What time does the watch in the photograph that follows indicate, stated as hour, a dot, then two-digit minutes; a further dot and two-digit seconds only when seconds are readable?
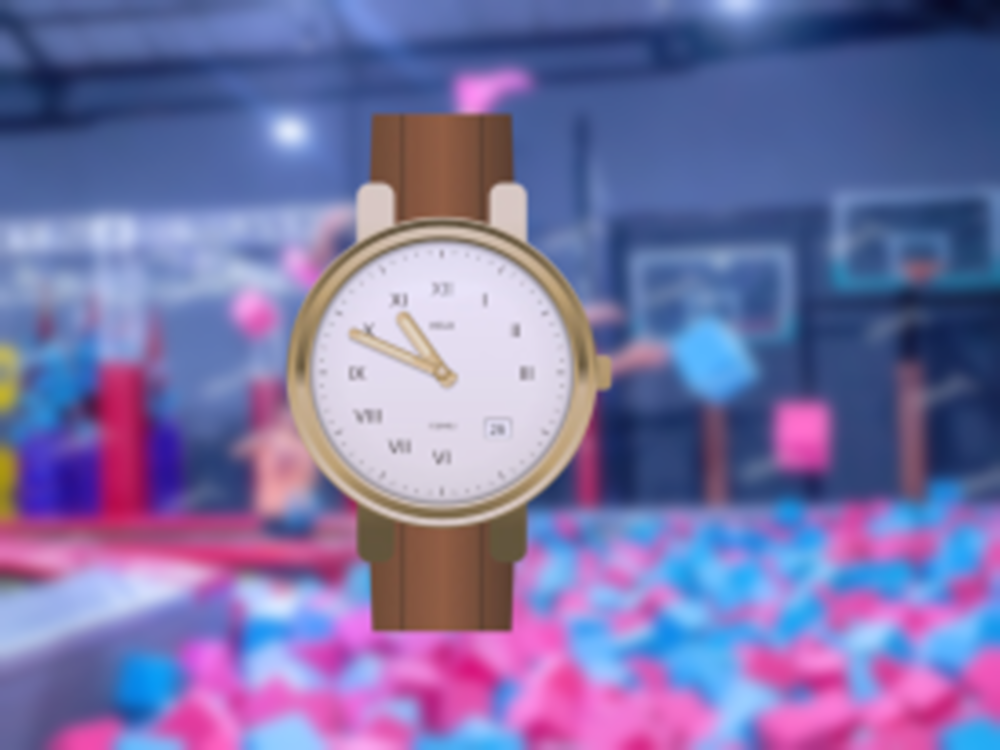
10.49
